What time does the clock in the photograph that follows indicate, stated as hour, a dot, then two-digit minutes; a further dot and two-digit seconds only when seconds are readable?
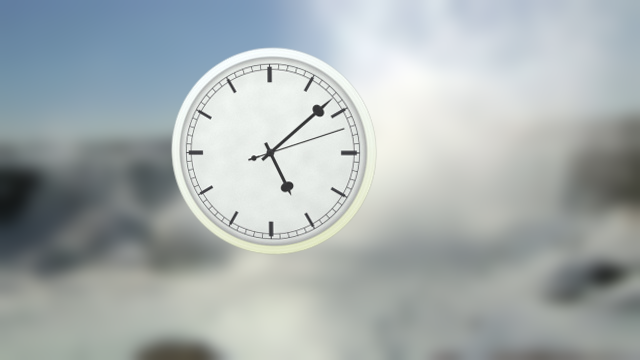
5.08.12
